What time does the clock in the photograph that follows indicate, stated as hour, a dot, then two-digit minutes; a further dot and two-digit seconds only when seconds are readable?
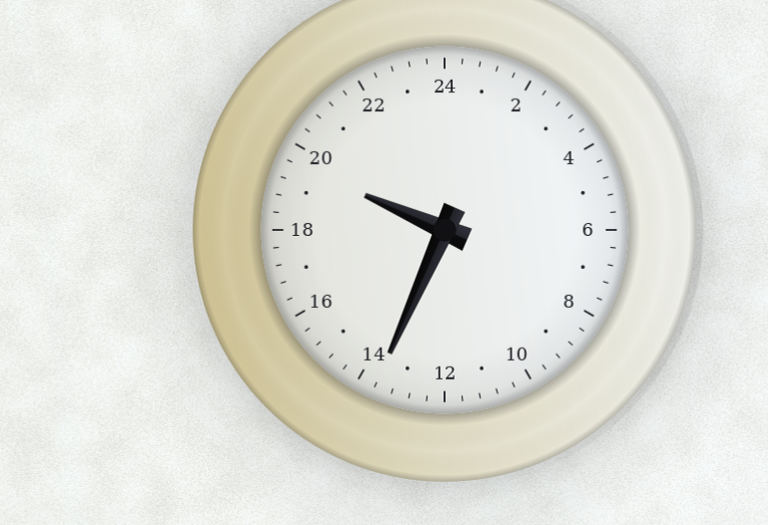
19.34
